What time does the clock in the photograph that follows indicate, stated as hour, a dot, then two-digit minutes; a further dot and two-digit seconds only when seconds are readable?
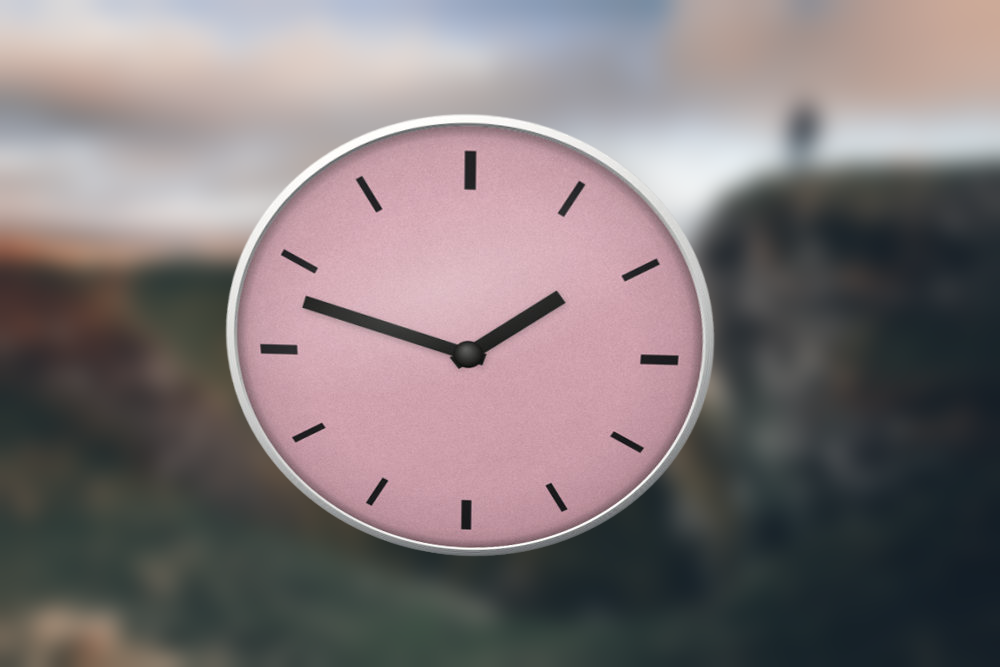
1.48
